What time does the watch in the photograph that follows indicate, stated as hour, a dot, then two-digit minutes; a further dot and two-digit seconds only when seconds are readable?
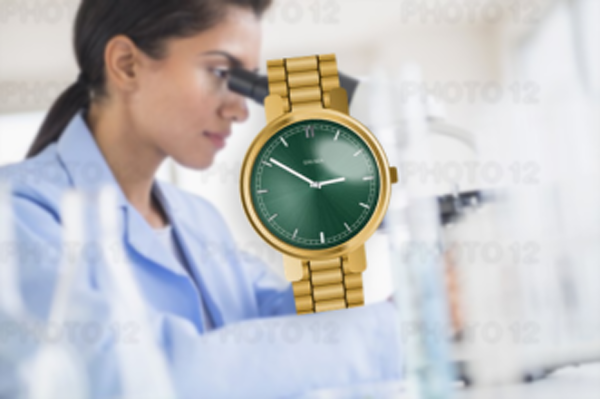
2.51
